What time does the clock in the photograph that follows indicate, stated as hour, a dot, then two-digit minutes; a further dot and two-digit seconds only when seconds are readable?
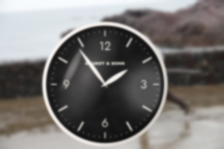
1.54
